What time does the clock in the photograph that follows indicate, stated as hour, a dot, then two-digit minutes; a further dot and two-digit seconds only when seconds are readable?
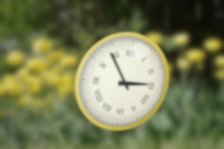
2.54
